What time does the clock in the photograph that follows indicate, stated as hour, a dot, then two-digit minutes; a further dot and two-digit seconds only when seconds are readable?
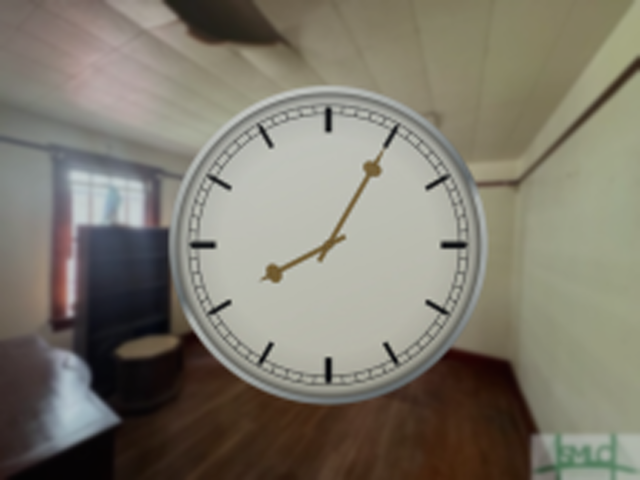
8.05
